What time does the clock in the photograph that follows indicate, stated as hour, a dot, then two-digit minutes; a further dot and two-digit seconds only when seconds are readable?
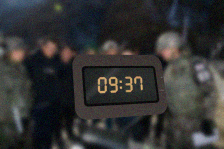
9.37
